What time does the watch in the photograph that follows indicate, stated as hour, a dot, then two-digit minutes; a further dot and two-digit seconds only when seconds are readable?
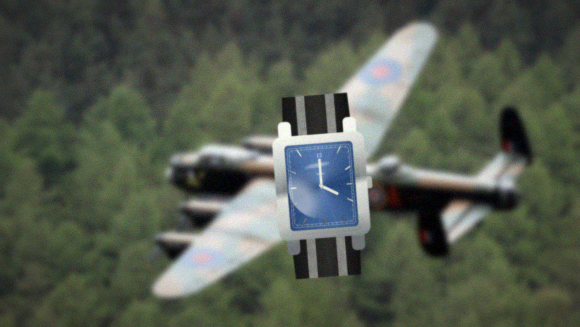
4.00
